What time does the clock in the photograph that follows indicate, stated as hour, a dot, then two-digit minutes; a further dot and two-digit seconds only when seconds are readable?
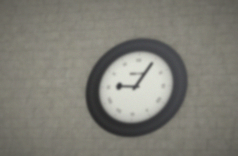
9.05
